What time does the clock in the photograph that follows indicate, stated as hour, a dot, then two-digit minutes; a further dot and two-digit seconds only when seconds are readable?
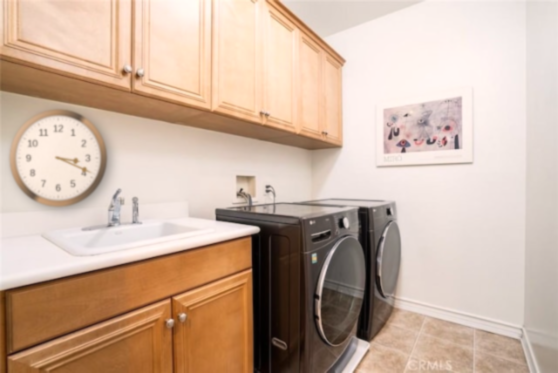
3.19
